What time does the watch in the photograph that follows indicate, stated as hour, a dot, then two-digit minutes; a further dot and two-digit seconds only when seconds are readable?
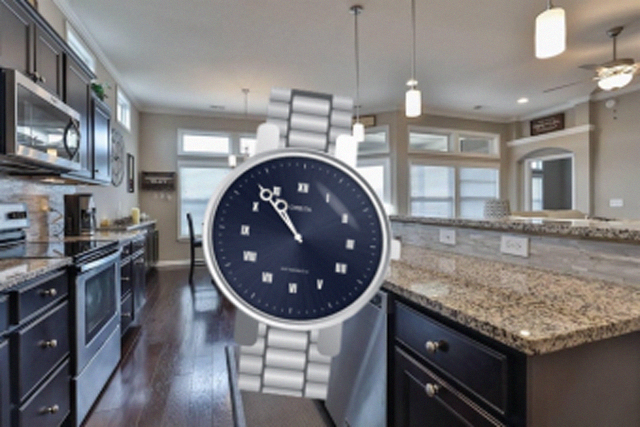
10.53
